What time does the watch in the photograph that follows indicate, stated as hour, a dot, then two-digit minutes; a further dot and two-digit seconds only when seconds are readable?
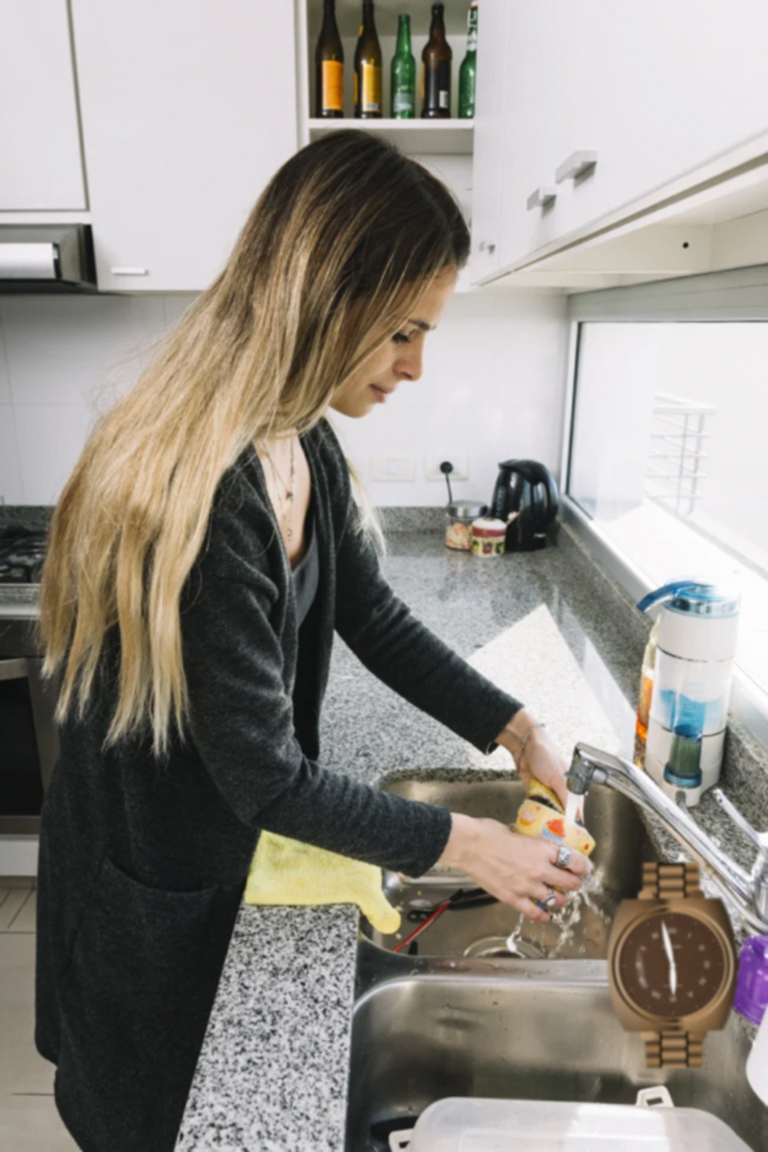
5.58
